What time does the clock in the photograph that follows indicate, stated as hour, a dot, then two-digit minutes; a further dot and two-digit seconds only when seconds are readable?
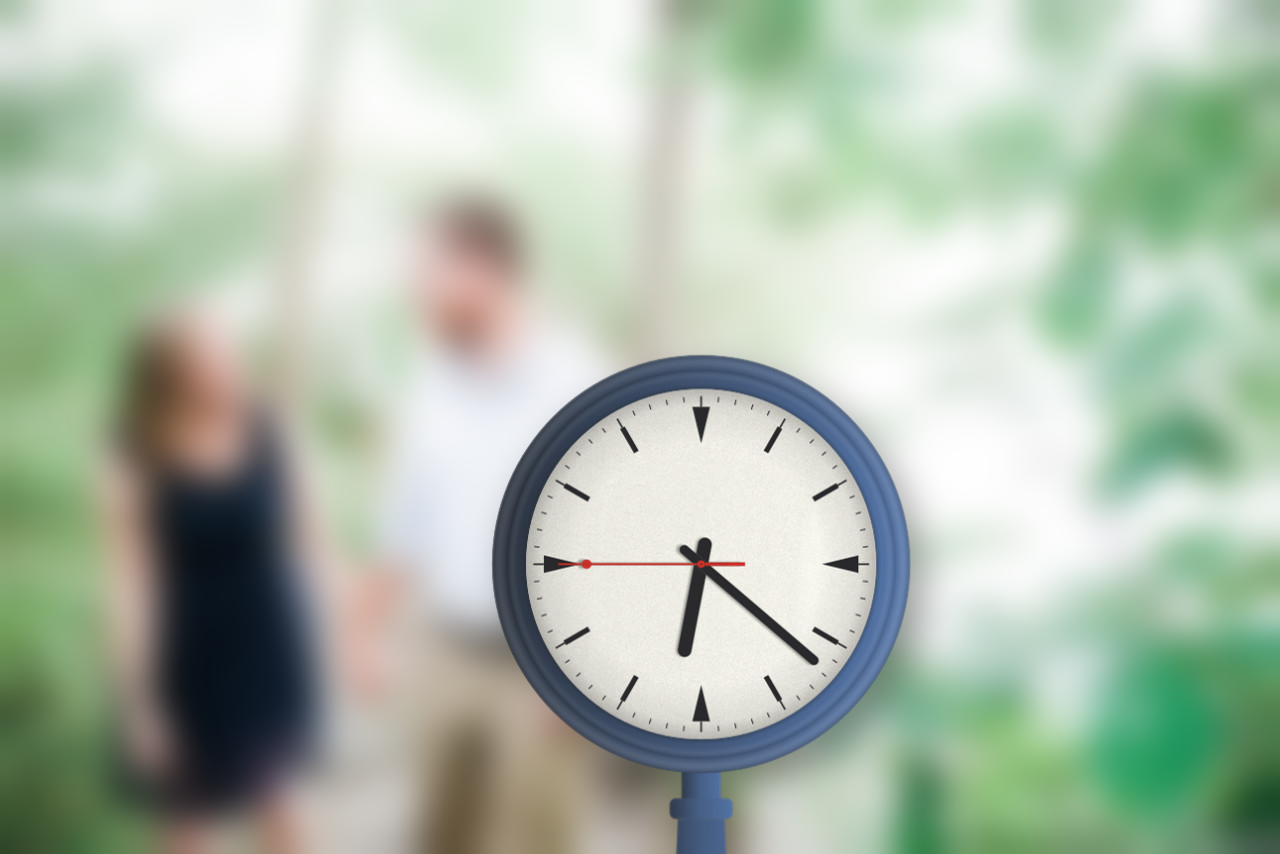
6.21.45
